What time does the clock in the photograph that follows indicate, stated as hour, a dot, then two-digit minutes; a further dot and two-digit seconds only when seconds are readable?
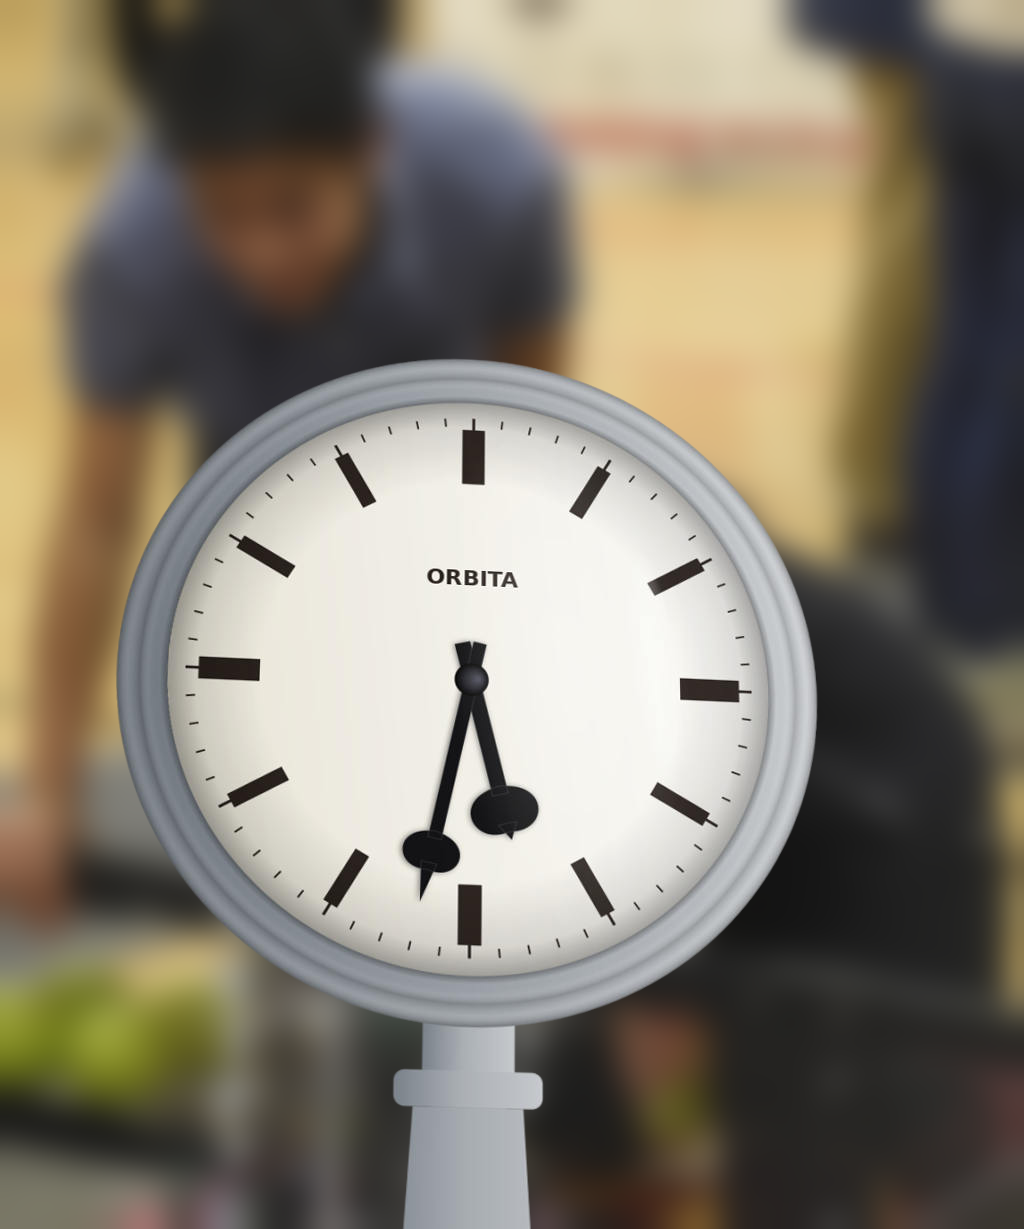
5.32
